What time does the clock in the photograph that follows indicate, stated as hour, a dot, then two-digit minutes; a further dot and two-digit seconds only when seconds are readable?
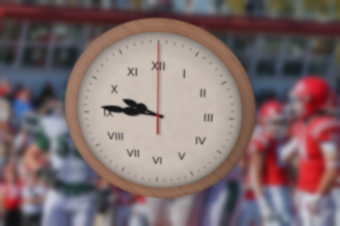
9.46.00
